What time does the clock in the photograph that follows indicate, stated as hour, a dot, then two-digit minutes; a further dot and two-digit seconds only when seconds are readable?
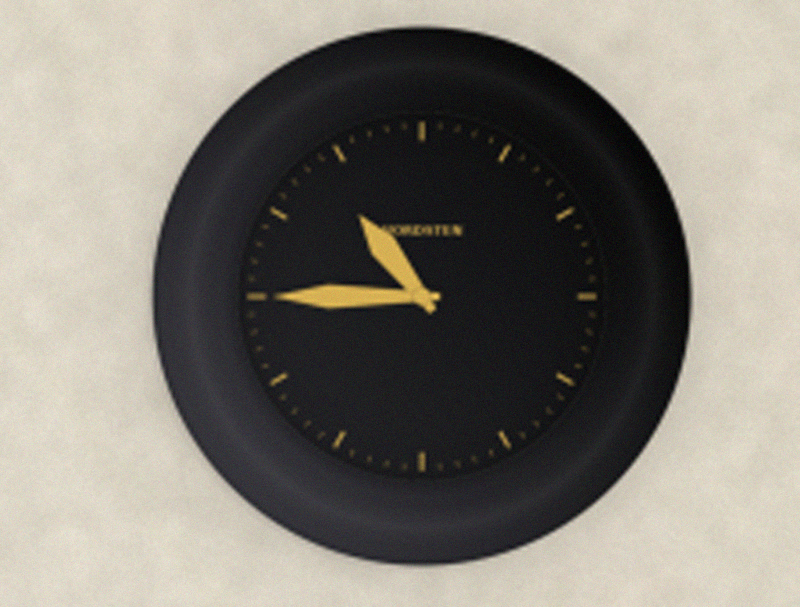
10.45
